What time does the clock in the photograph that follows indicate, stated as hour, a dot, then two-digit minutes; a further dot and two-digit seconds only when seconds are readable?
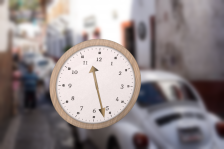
11.27
